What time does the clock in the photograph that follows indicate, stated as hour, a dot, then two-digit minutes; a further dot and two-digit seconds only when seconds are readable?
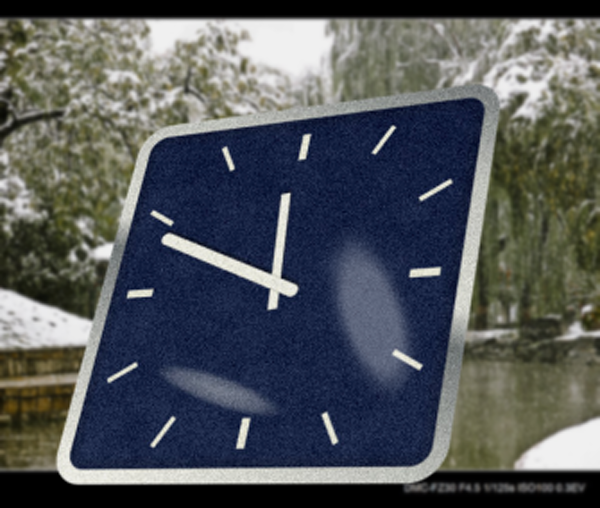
11.49
